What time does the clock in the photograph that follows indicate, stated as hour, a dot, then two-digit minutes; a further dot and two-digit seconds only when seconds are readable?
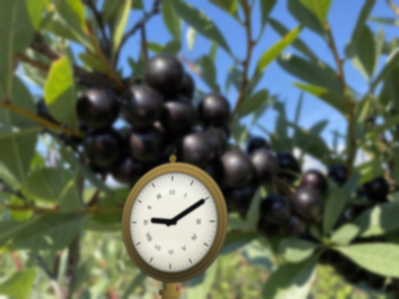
9.10
